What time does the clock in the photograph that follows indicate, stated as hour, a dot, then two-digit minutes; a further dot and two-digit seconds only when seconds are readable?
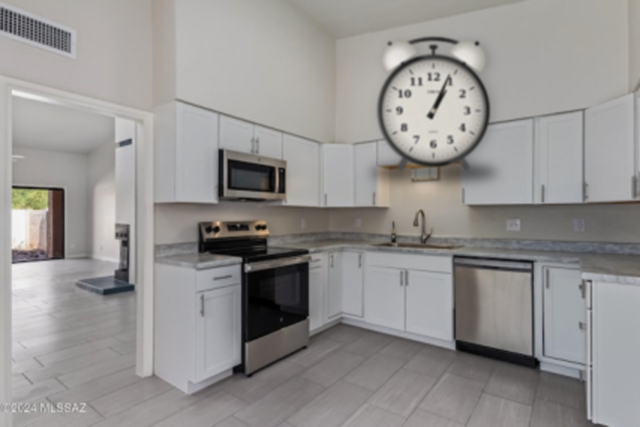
1.04
